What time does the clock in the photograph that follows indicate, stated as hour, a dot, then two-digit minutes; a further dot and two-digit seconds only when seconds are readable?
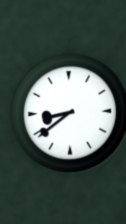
8.39
